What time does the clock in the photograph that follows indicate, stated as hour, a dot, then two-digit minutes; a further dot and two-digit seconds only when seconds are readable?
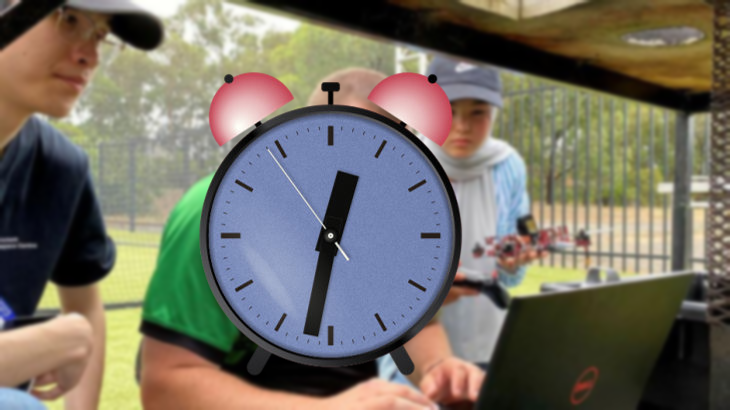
12.31.54
